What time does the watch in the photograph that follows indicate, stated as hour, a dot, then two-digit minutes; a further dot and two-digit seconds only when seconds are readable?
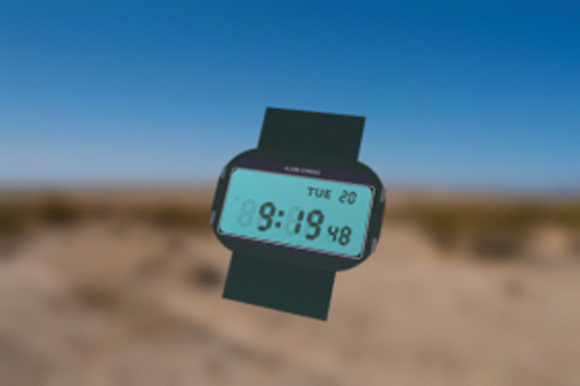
9.19.48
